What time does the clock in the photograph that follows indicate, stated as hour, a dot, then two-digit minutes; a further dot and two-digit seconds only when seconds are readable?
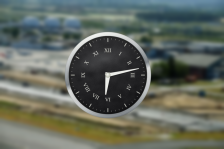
6.13
